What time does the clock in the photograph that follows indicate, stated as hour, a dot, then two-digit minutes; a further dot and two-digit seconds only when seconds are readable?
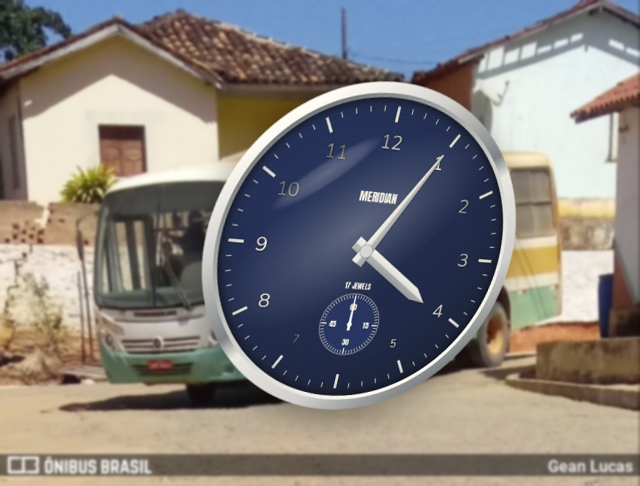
4.05
